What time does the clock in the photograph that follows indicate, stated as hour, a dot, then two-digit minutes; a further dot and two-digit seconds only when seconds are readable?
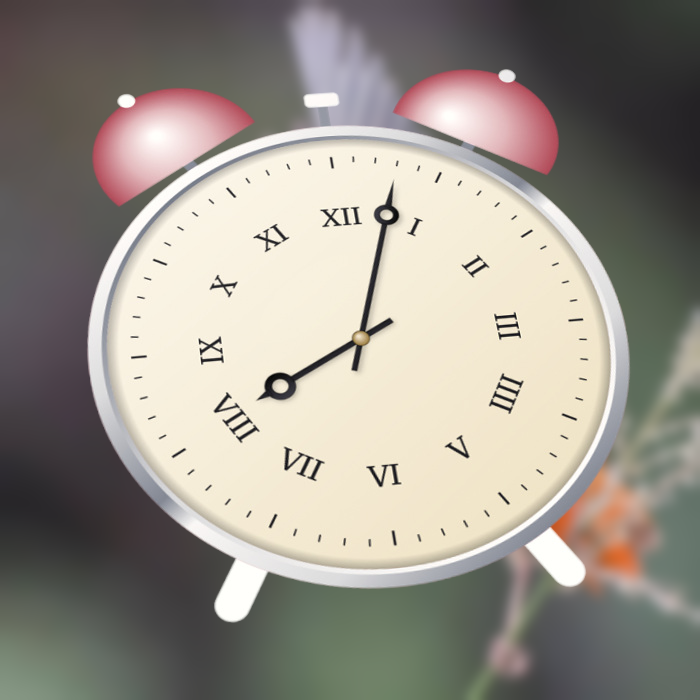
8.03
